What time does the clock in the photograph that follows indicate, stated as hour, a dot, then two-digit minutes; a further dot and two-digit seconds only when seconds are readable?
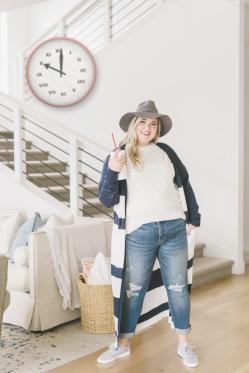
10.01
